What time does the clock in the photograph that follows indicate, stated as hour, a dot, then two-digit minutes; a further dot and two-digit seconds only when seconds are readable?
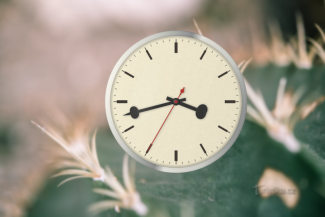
3.42.35
